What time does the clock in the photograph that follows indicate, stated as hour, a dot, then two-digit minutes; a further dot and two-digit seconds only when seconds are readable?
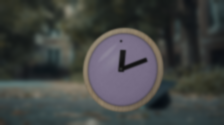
12.12
